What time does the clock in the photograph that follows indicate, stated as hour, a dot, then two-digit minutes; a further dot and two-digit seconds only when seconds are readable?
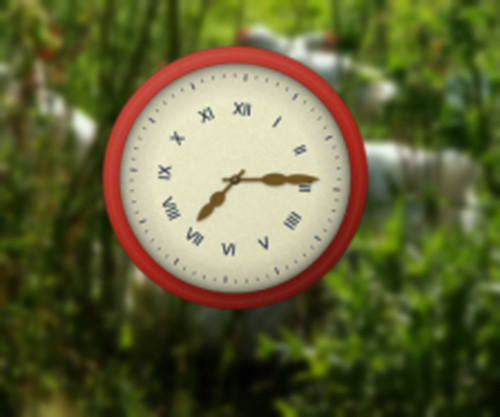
7.14
